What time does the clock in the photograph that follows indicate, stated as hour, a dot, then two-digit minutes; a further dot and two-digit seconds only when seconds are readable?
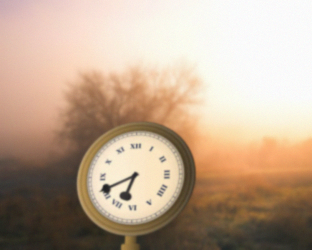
6.41
